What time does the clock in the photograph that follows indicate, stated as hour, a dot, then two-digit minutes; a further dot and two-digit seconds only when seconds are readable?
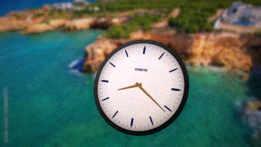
8.21
